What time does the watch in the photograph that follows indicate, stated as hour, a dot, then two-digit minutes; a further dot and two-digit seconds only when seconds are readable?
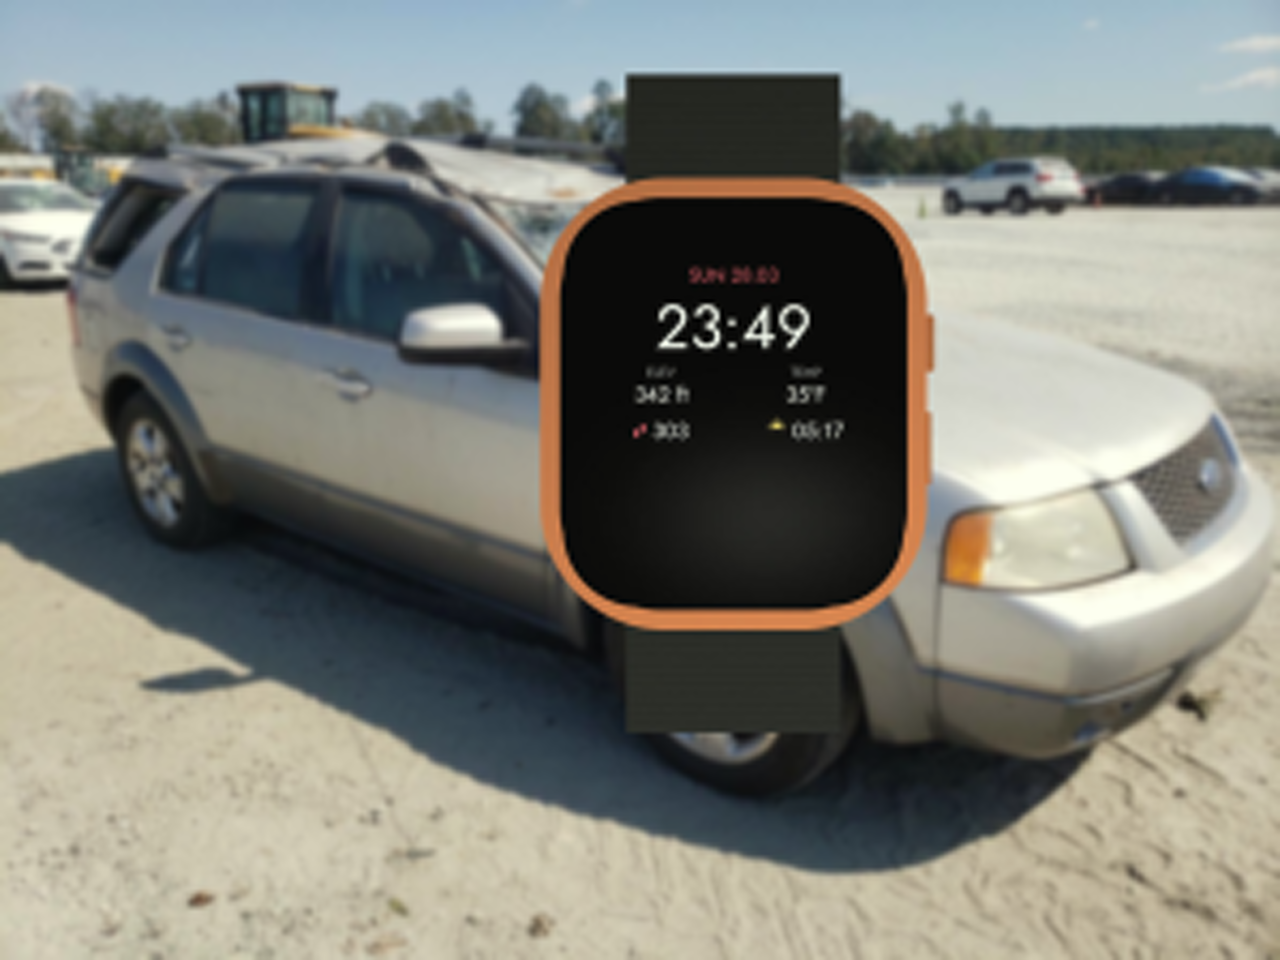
23.49
